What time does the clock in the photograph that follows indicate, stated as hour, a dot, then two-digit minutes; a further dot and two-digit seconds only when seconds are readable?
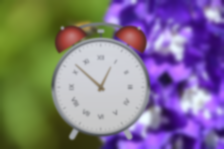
12.52
